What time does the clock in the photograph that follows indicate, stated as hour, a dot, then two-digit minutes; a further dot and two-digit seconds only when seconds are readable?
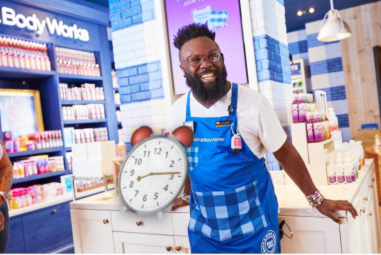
8.14
